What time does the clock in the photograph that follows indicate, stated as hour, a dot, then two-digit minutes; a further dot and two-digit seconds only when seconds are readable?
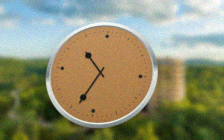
10.34
